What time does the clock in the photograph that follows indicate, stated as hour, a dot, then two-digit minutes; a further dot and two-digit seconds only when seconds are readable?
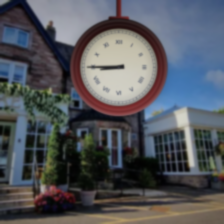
8.45
